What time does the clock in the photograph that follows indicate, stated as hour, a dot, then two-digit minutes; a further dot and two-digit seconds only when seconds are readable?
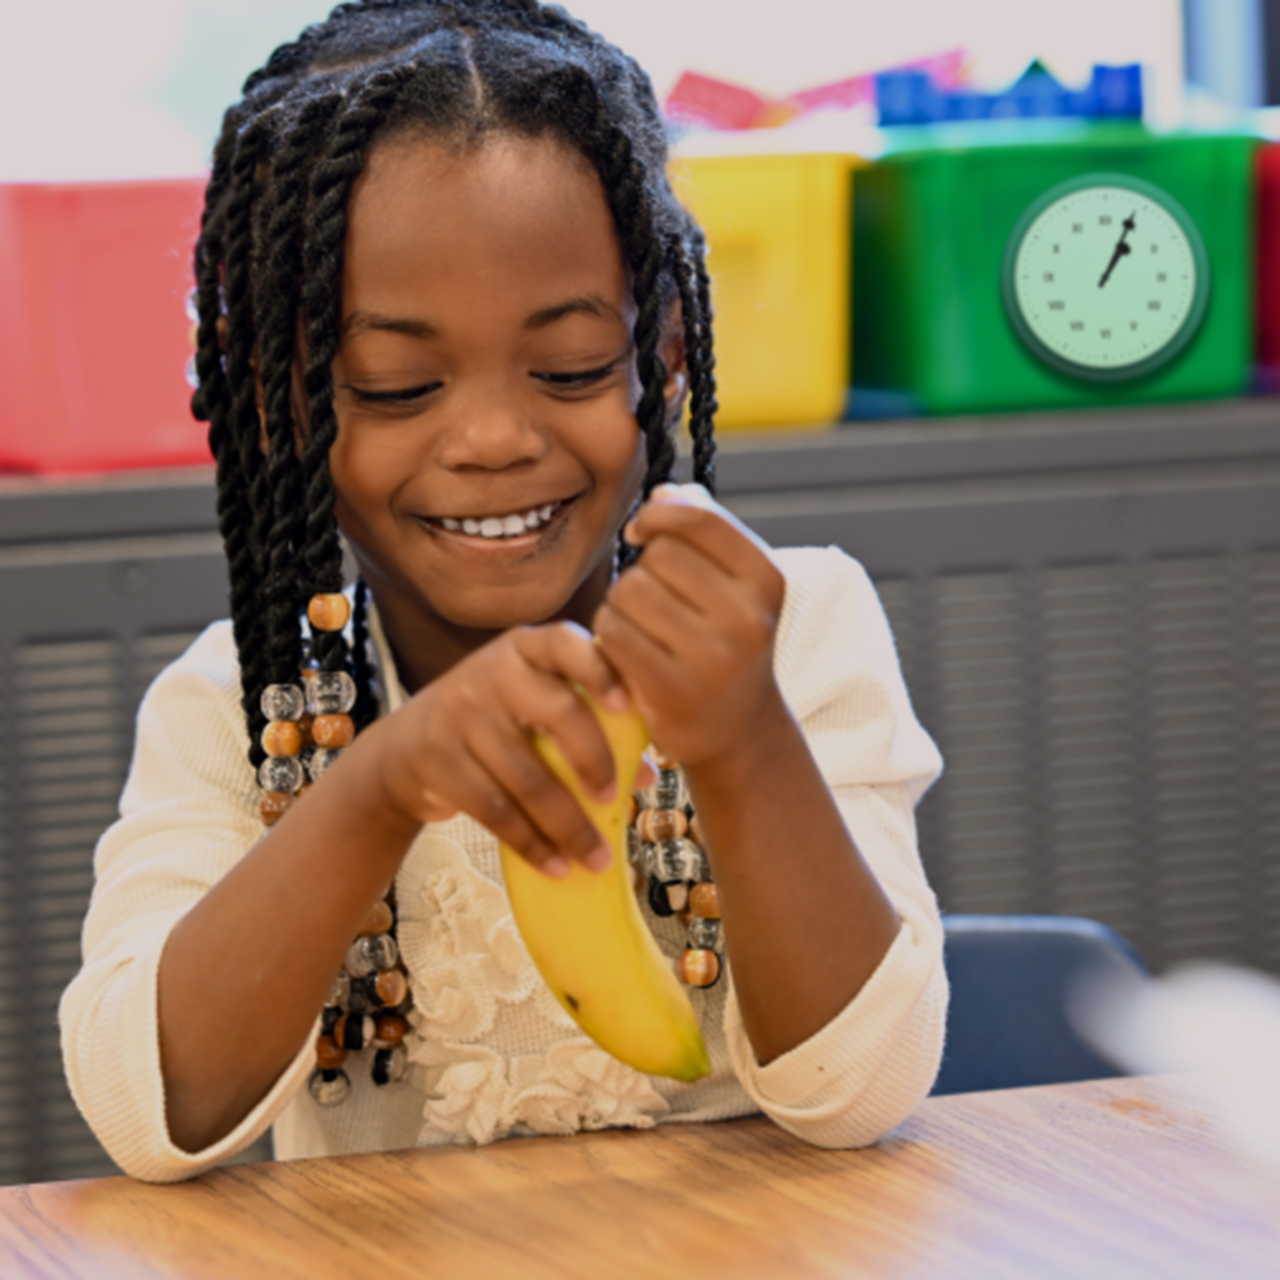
1.04
